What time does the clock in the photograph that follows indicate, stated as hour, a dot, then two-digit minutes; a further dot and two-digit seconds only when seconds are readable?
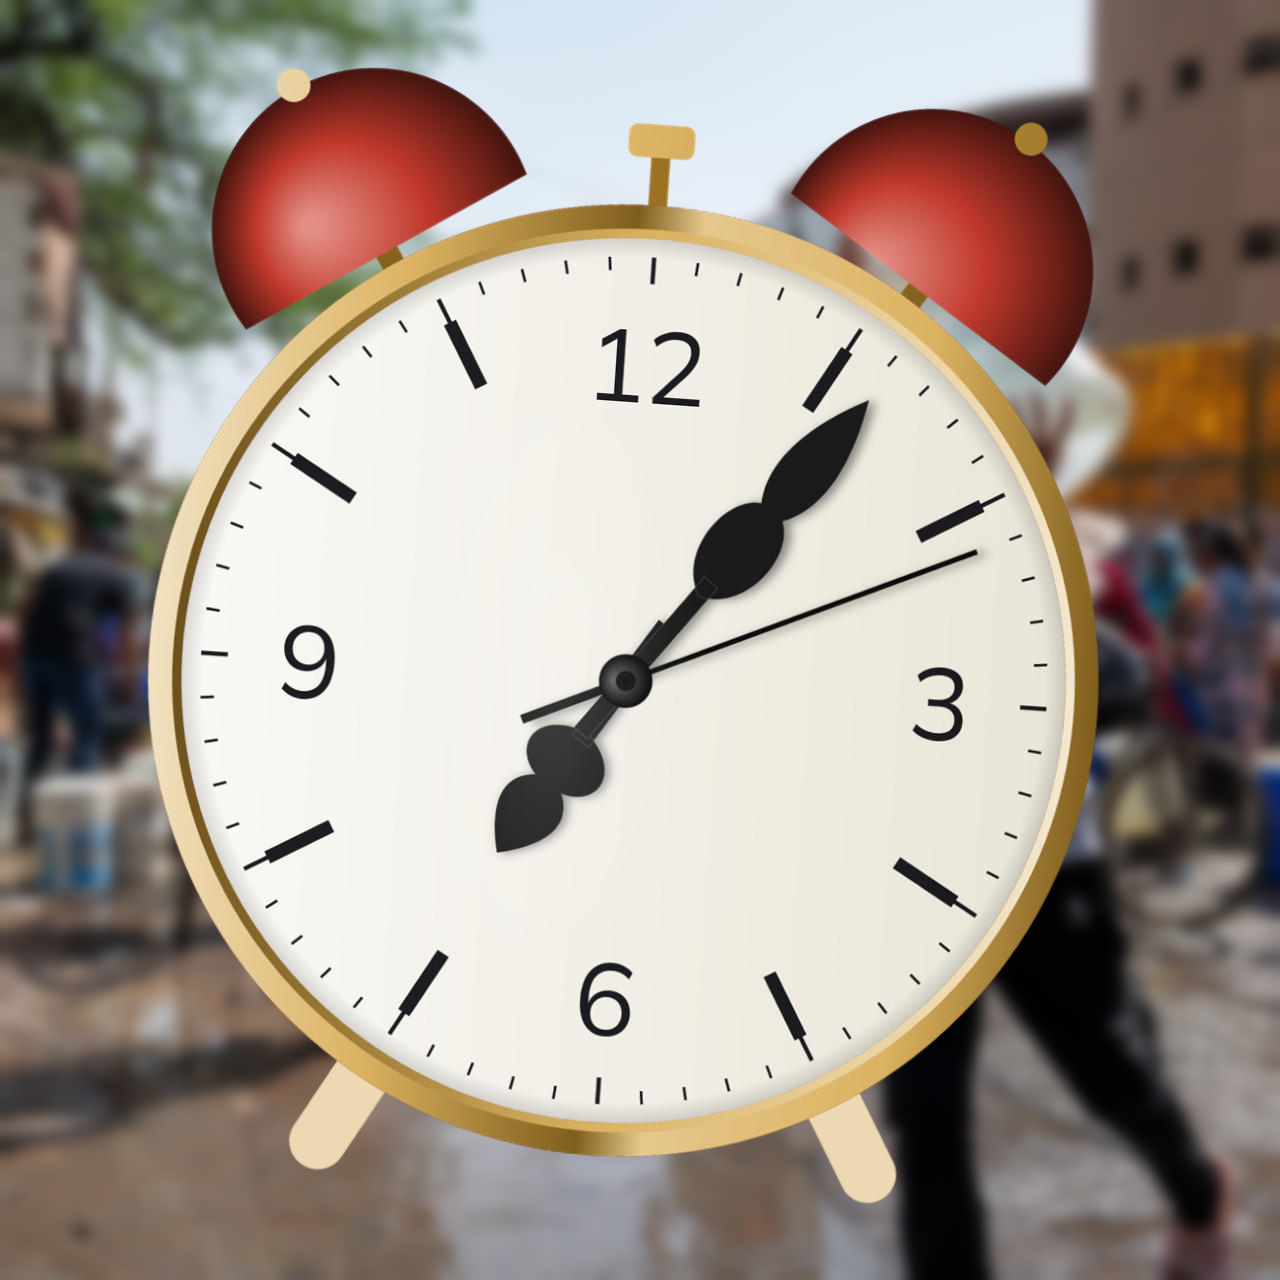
7.06.11
